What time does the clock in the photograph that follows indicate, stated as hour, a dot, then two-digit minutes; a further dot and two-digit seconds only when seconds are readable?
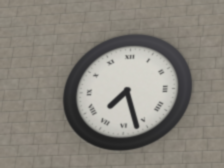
7.27
